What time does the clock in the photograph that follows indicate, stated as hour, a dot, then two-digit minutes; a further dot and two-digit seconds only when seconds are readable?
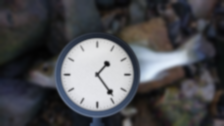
1.24
